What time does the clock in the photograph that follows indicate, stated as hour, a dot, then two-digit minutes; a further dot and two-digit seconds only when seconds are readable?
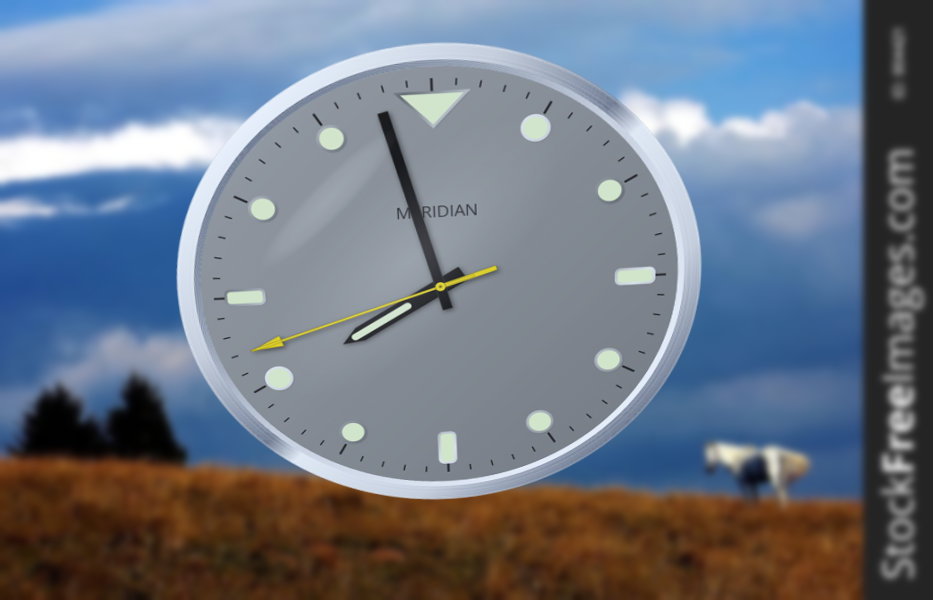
7.57.42
